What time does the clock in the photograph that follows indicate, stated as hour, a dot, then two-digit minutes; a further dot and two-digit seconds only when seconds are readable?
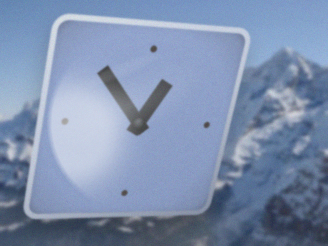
12.53
